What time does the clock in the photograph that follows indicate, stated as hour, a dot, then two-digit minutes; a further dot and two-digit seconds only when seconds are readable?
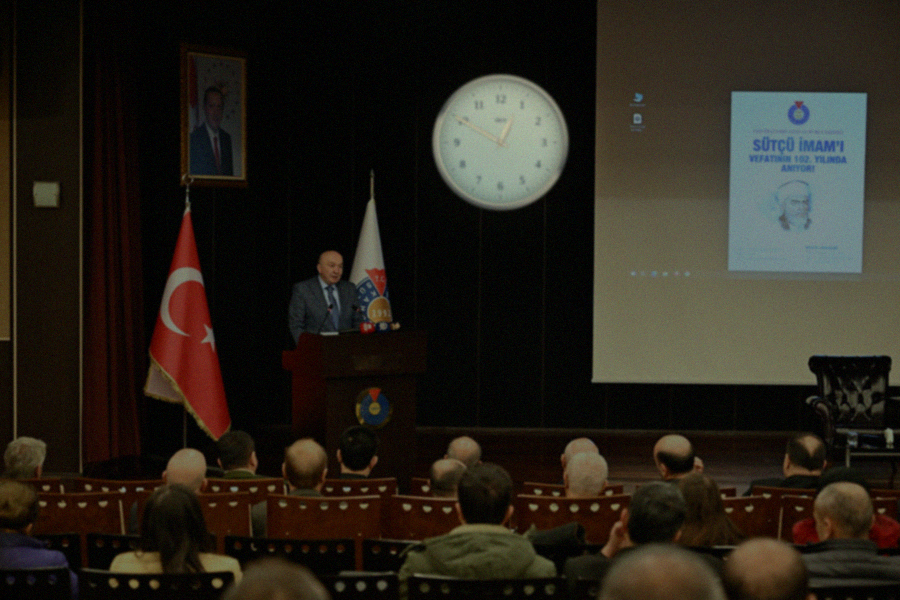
12.50
